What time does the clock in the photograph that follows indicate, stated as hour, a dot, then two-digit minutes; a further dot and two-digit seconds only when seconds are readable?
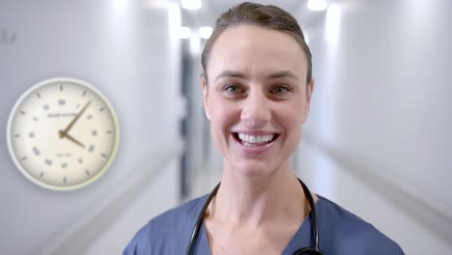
4.07
